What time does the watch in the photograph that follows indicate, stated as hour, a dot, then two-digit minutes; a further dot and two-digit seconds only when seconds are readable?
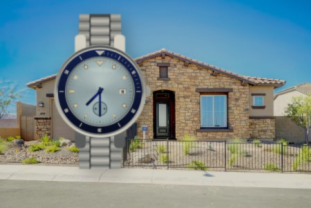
7.30
